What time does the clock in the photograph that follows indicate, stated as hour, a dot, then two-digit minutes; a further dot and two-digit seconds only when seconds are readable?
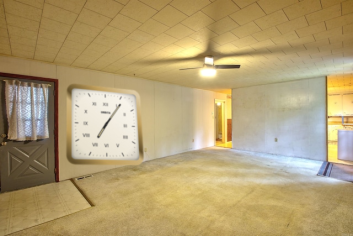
7.06
